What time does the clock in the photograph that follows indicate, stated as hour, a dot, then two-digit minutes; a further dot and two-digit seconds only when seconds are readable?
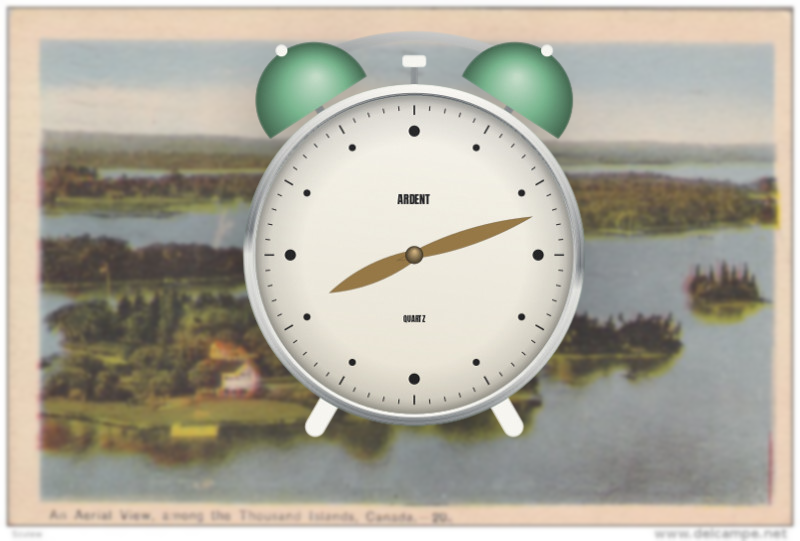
8.12
